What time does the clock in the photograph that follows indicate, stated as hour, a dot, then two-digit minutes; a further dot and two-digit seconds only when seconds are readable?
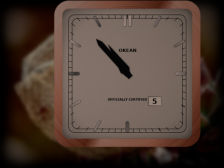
10.53
